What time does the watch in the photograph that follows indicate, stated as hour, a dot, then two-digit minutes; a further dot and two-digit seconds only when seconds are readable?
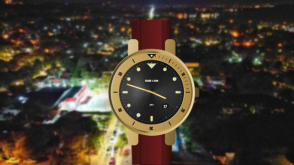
3.48
